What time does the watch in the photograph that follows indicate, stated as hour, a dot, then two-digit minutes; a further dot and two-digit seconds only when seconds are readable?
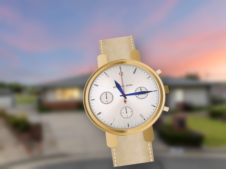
11.15
